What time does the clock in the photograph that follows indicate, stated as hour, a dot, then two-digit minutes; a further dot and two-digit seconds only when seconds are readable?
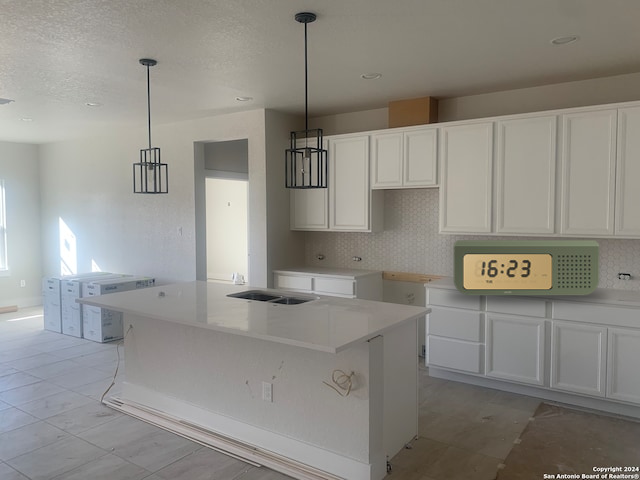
16.23
